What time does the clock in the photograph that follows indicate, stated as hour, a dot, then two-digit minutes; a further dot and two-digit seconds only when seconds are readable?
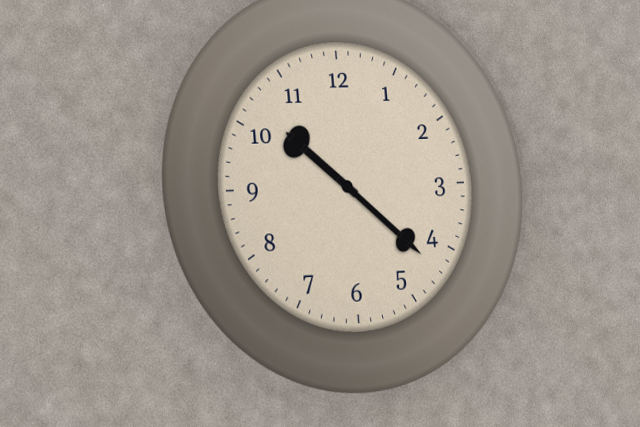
10.22
